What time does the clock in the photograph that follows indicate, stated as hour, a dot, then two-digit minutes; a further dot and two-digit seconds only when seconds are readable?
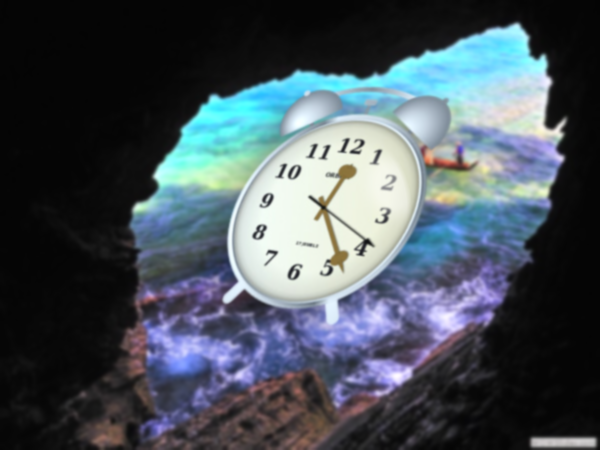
12.23.19
